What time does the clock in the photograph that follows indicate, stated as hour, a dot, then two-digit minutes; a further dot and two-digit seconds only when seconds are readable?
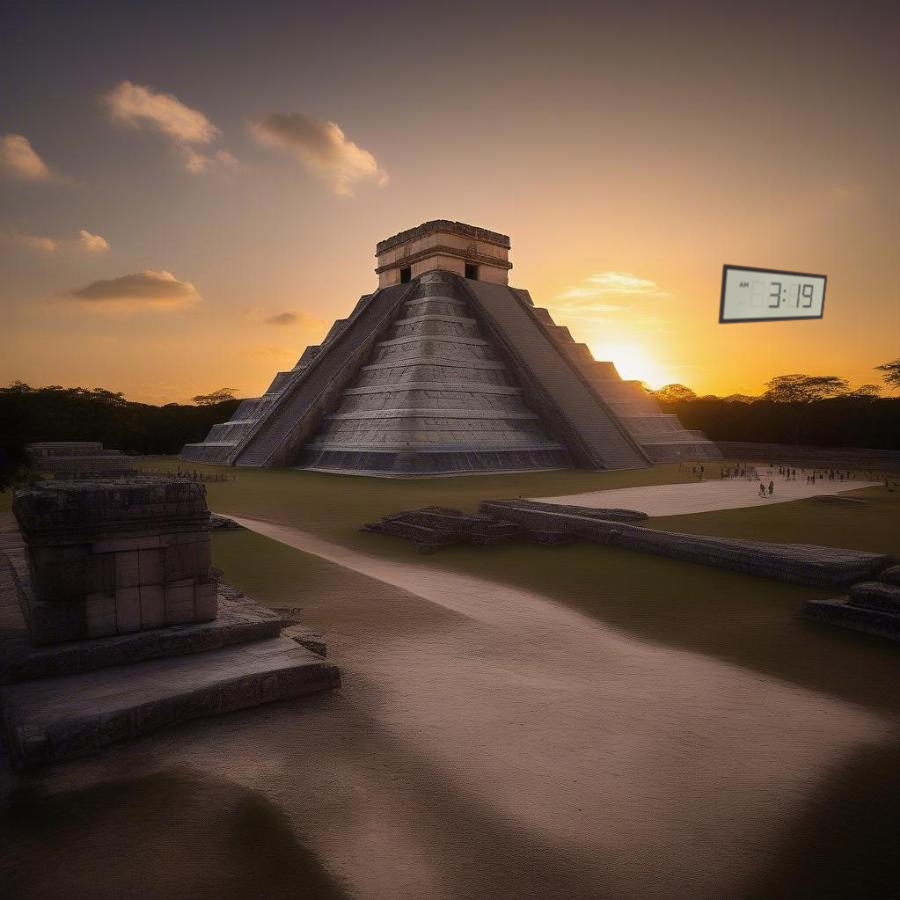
3.19
